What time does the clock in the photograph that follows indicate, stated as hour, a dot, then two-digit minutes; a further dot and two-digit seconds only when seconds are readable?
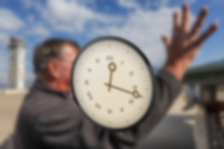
12.17
